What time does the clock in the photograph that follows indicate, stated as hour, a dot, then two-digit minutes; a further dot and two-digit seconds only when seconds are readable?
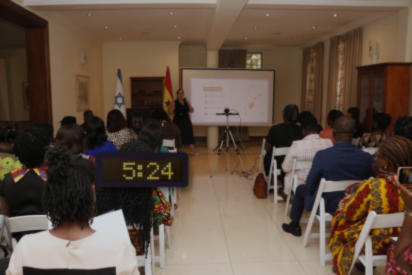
5.24
